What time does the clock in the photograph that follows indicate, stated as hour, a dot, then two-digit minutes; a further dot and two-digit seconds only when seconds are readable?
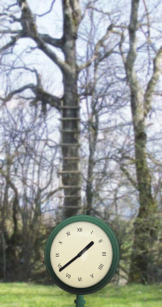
1.39
